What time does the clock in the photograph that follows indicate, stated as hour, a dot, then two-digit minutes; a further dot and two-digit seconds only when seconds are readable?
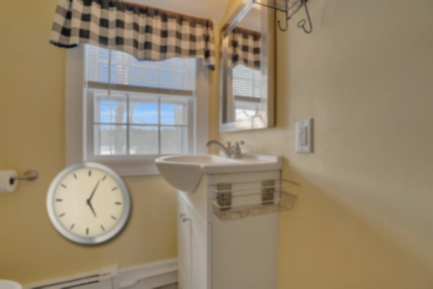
5.04
